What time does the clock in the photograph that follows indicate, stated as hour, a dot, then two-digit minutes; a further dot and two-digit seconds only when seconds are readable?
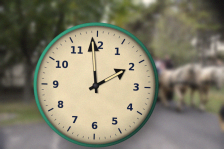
1.59
